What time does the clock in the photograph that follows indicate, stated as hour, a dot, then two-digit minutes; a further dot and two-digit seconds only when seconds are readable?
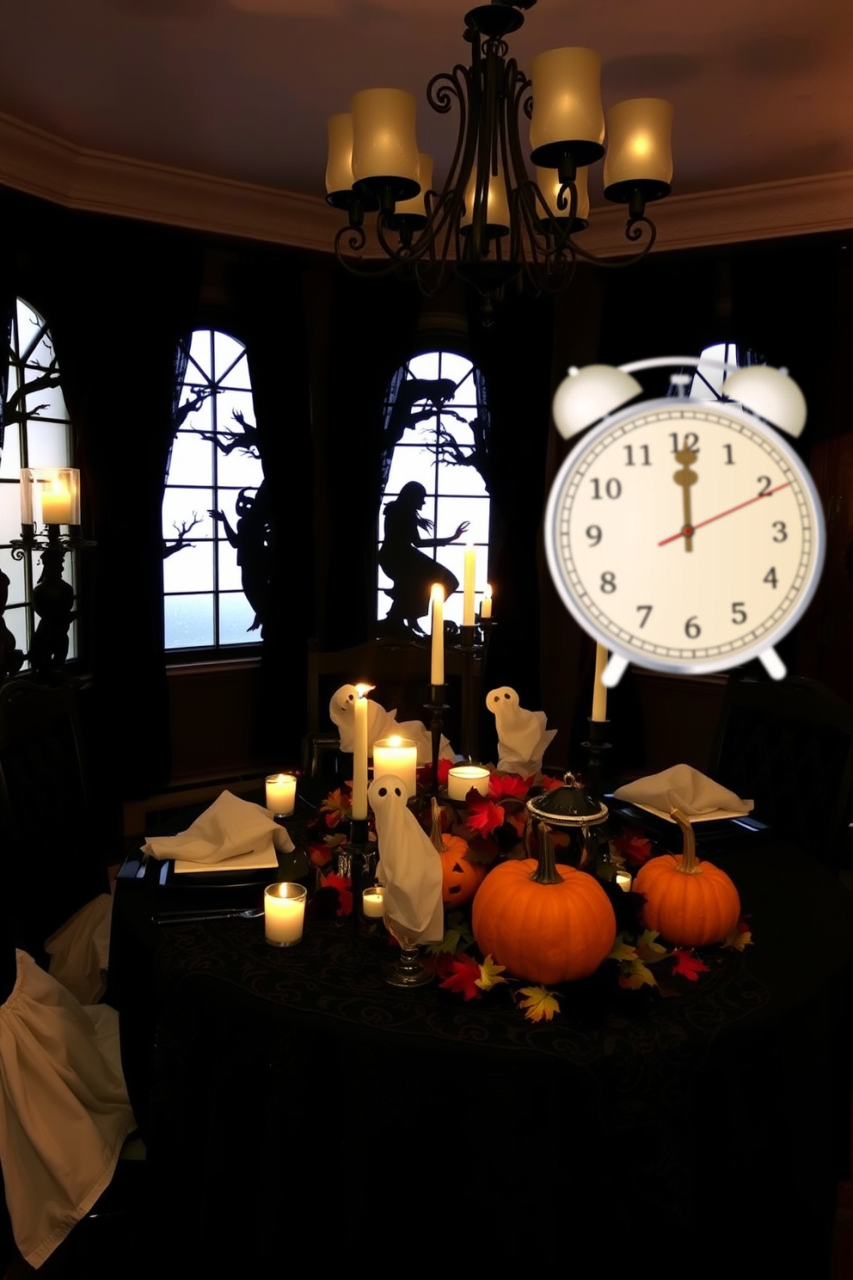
12.00.11
